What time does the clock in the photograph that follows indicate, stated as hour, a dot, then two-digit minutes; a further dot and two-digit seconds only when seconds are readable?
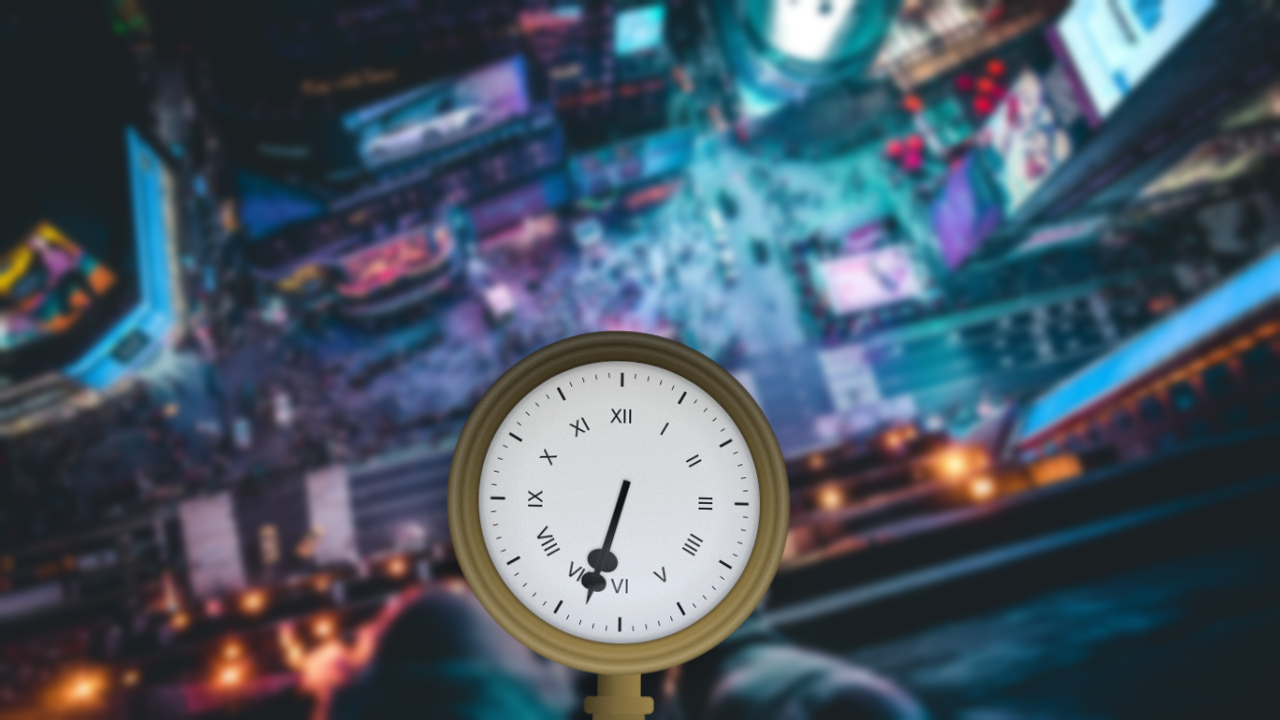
6.33
